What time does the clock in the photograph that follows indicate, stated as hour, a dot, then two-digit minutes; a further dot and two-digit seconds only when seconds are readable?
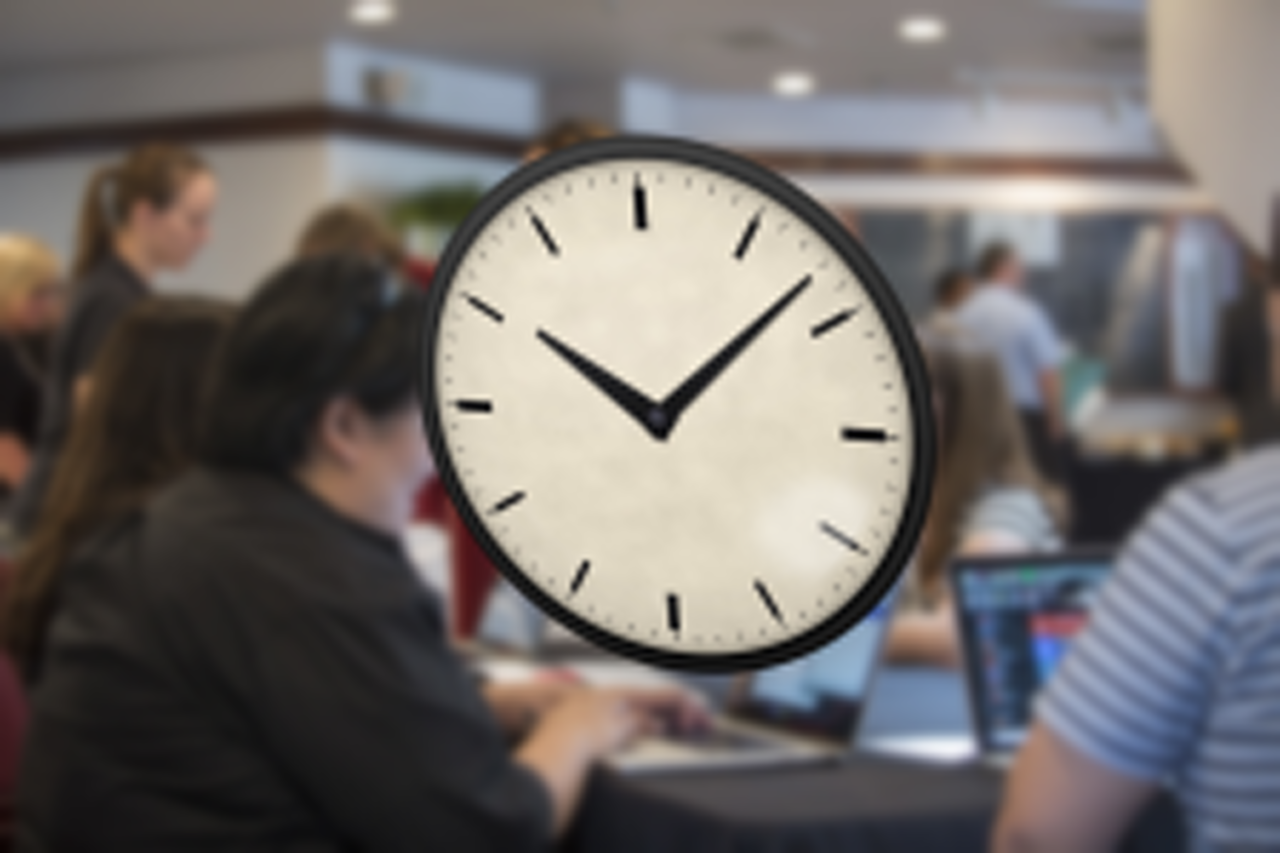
10.08
